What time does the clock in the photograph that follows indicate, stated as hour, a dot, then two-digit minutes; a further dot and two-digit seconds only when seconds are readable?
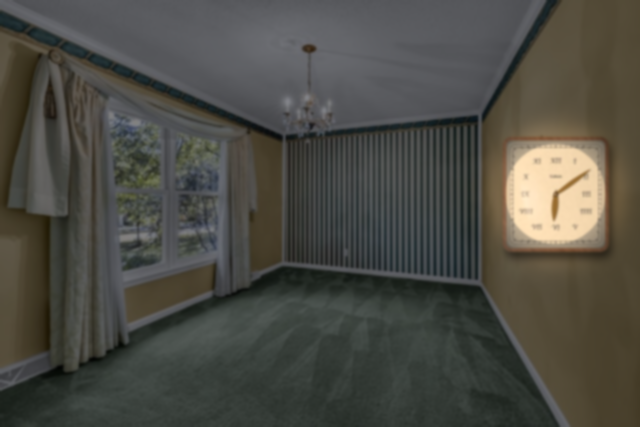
6.09
